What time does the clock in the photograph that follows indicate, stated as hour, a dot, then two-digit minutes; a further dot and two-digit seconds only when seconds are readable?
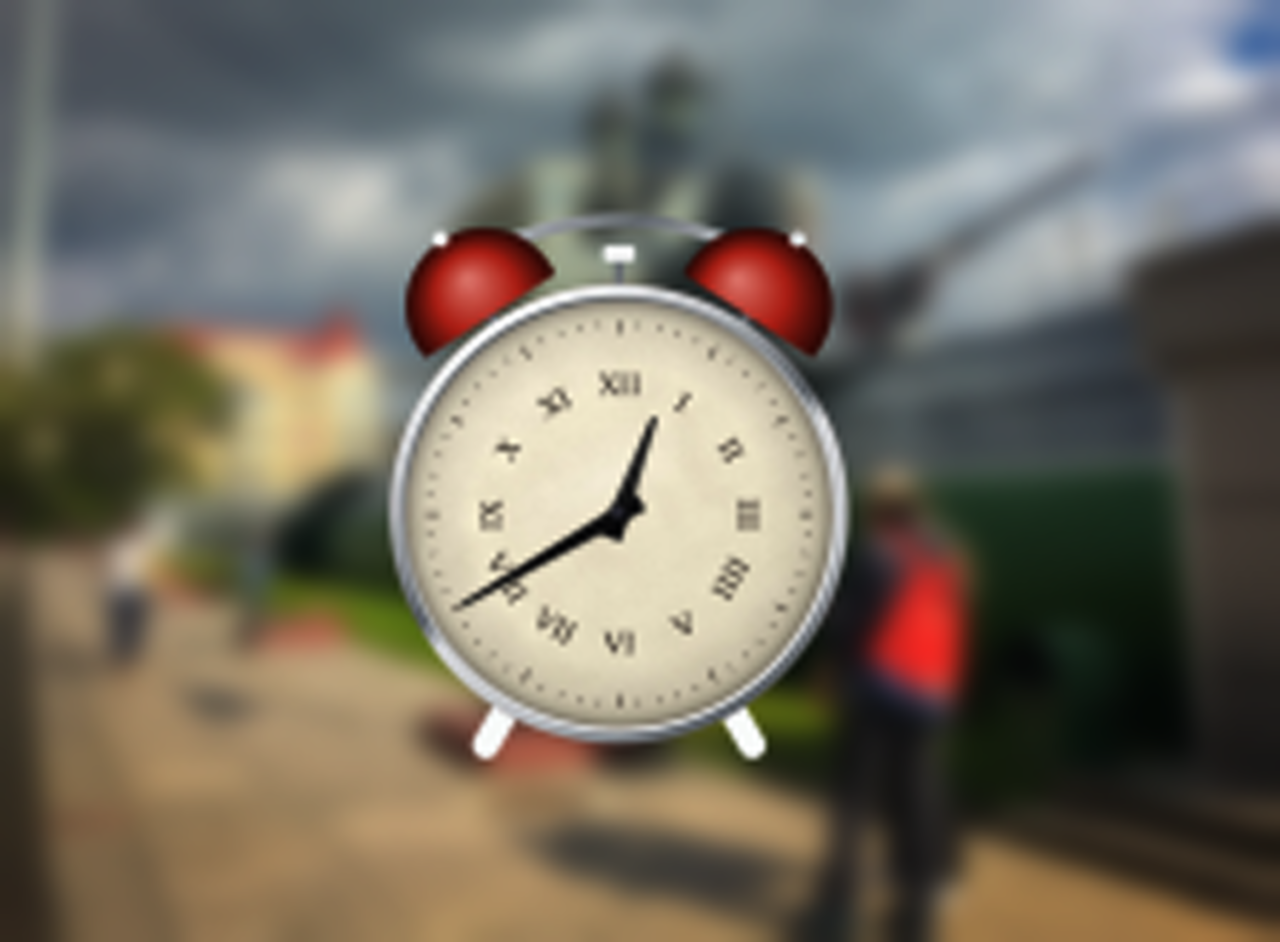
12.40
